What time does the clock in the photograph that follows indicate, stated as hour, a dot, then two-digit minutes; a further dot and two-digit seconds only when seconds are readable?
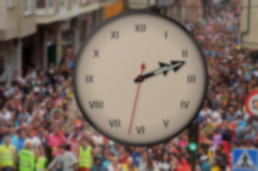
2.11.32
